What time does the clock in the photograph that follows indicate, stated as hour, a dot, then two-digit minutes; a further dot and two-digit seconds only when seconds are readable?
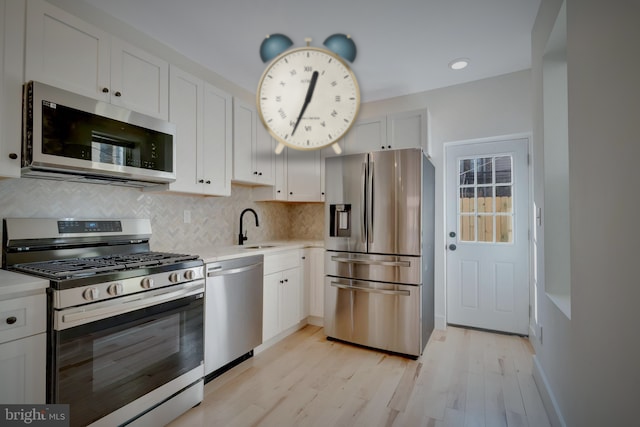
12.34
